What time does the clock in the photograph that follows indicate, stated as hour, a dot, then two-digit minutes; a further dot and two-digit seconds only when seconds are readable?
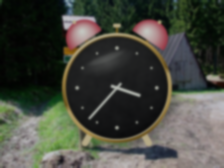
3.37
